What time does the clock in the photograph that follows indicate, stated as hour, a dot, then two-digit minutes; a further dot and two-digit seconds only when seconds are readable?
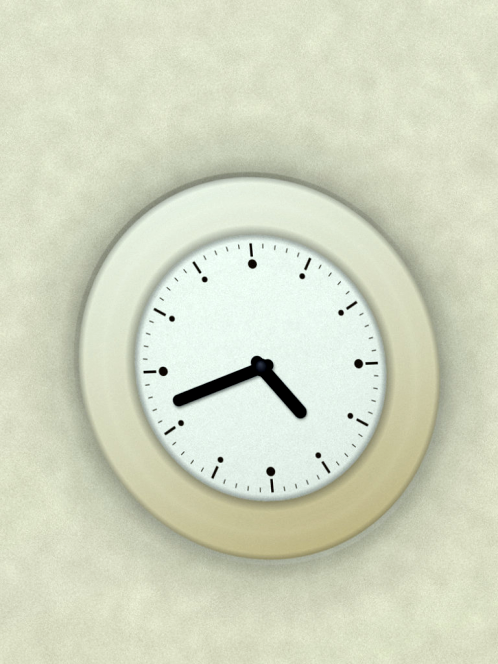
4.42
